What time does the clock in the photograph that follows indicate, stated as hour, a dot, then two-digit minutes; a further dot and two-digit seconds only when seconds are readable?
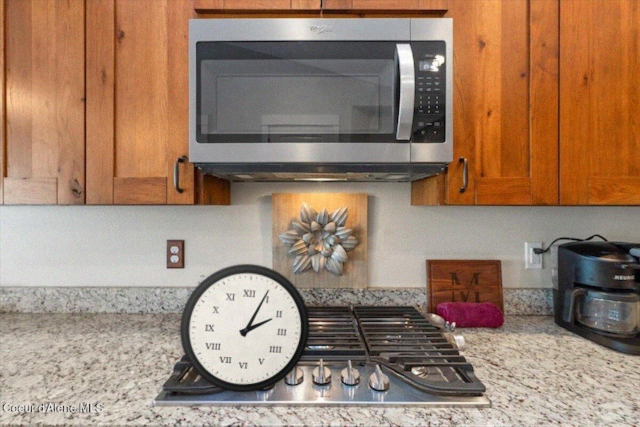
2.04
